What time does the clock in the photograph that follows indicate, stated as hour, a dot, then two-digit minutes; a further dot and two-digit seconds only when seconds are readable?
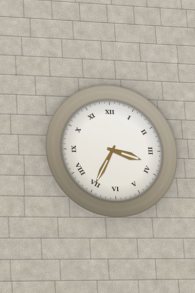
3.35
